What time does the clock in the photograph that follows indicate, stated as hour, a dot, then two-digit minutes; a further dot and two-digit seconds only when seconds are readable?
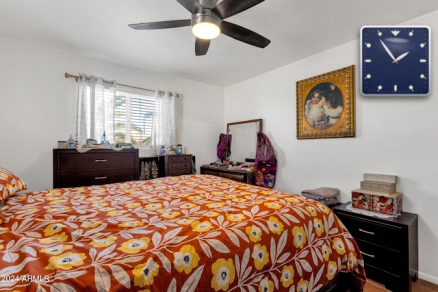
1.54
